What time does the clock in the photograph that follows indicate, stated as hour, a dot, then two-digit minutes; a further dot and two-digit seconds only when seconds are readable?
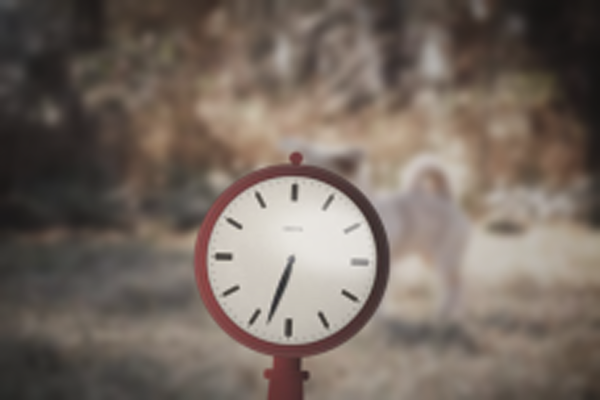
6.33
